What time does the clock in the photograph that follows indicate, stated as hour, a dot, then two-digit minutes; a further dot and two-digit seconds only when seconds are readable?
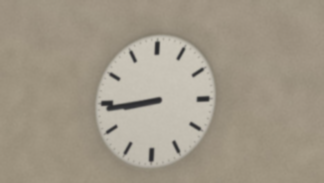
8.44
